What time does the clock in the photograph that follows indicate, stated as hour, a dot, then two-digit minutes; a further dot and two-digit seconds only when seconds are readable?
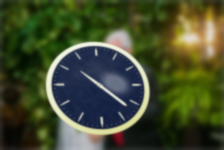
10.22
